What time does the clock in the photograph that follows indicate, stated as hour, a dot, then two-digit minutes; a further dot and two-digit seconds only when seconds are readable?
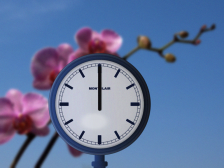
12.00
